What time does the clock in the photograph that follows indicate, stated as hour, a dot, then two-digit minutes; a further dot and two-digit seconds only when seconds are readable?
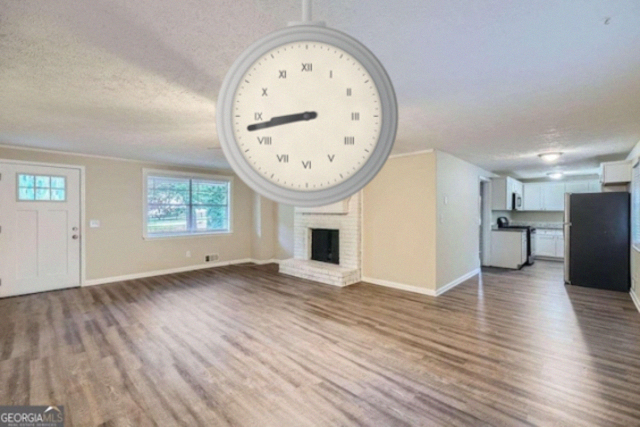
8.43
